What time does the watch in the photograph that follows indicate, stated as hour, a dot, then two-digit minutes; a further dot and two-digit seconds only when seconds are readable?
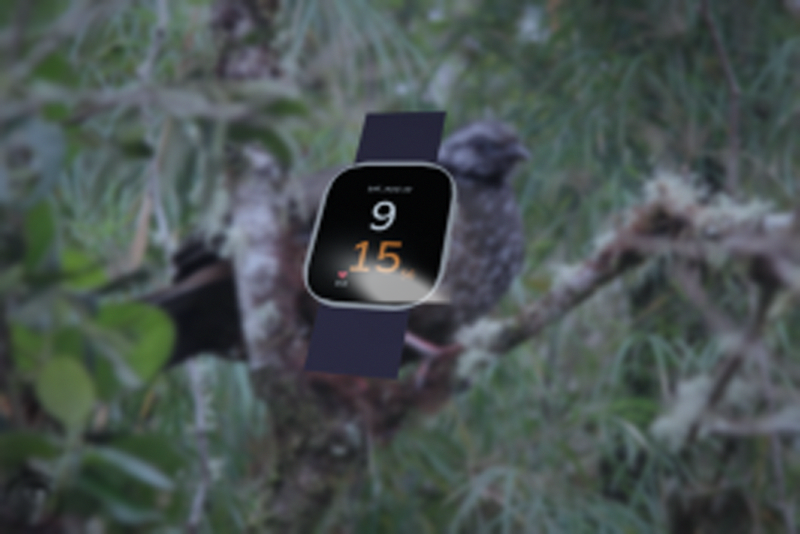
9.15
